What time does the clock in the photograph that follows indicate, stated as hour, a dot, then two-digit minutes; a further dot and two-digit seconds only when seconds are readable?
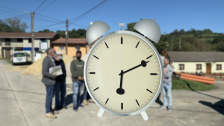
6.11
